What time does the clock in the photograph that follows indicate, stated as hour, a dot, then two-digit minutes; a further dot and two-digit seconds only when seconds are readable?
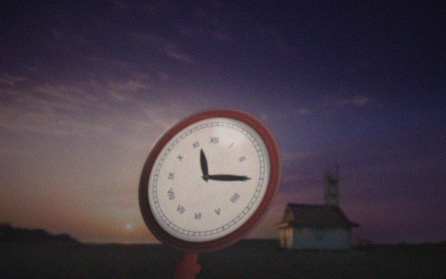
11.15
